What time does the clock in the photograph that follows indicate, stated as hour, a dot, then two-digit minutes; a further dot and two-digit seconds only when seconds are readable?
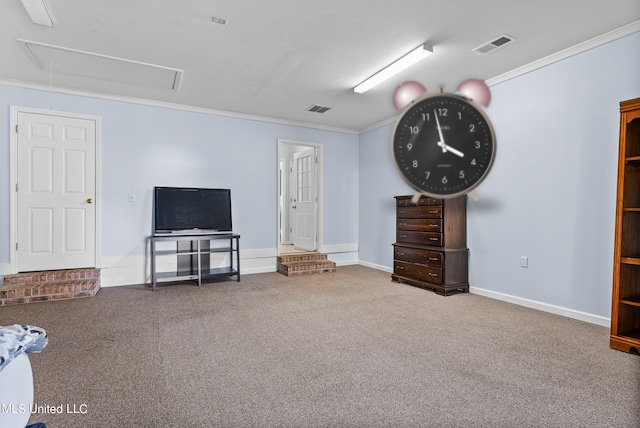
3.58
